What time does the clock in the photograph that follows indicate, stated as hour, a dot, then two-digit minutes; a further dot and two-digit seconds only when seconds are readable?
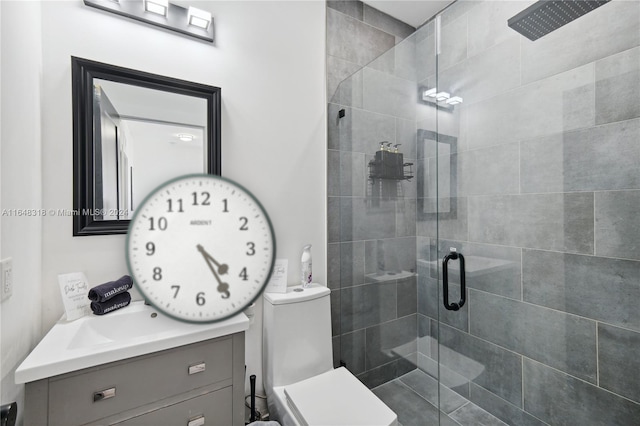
4.25
